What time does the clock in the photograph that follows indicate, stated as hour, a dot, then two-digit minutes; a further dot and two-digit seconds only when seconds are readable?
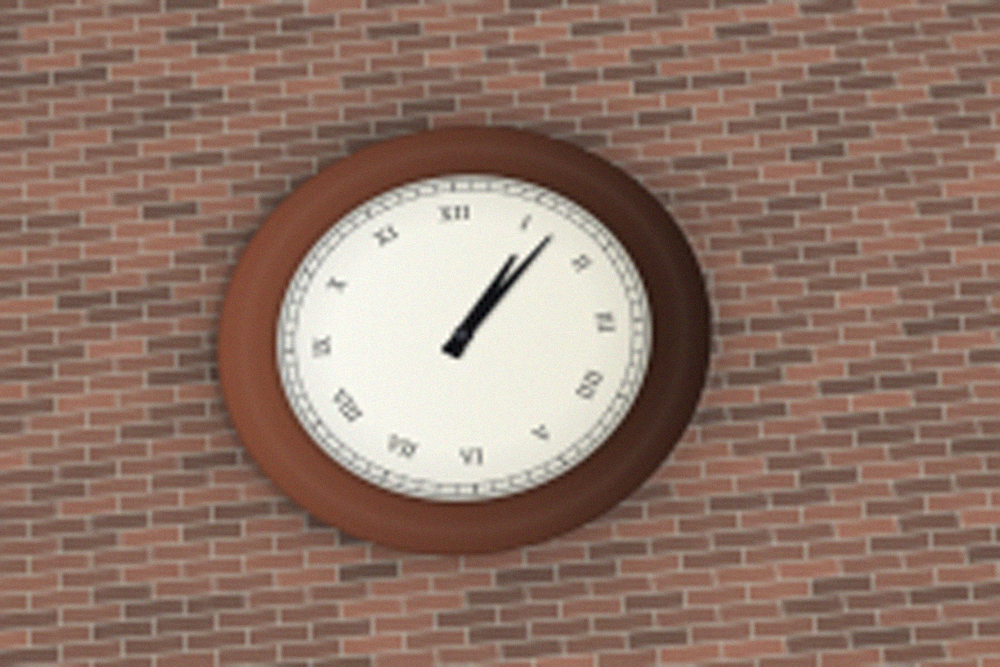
1.07
